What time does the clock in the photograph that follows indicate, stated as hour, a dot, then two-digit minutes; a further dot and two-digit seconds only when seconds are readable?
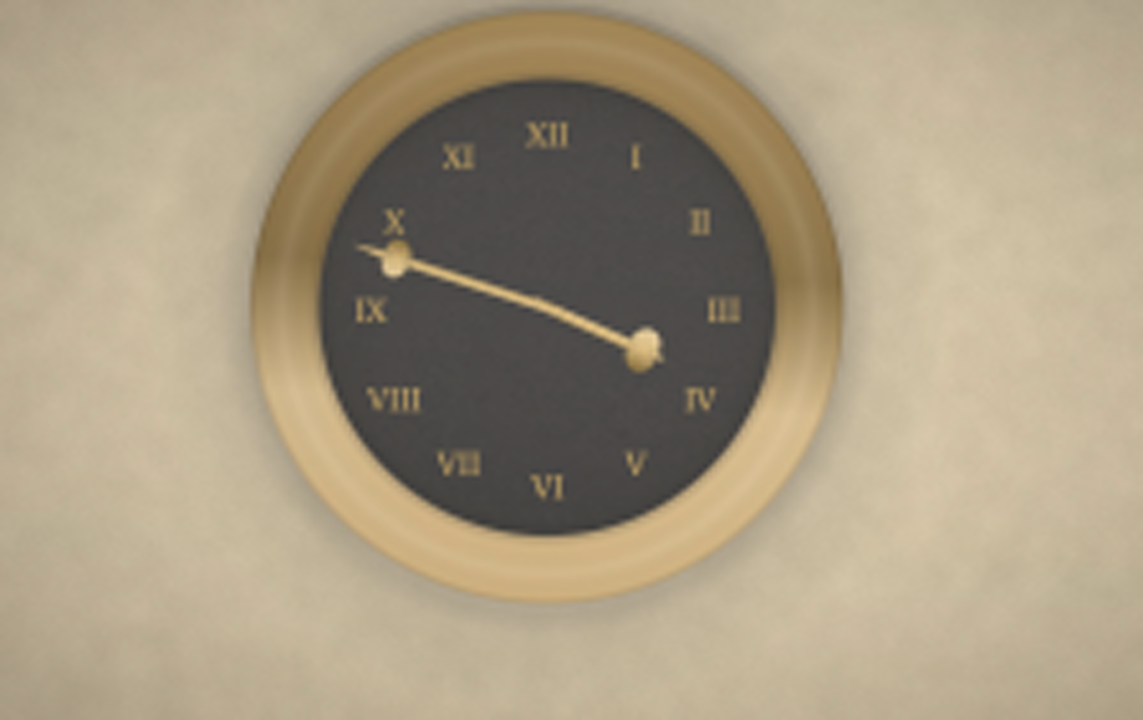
3.48
